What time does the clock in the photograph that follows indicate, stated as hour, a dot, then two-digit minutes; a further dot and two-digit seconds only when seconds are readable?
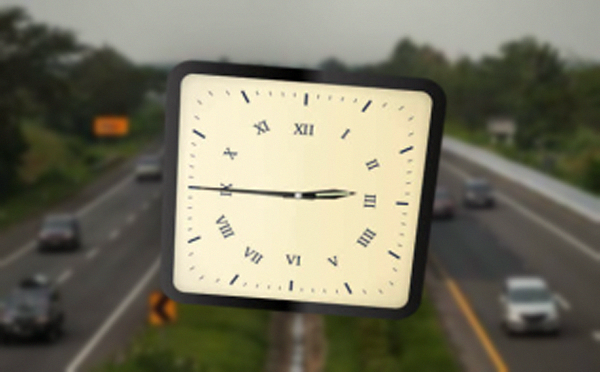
2.45
